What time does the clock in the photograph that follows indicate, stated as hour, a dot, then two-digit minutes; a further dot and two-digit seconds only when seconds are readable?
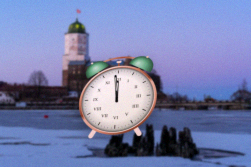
11.59
